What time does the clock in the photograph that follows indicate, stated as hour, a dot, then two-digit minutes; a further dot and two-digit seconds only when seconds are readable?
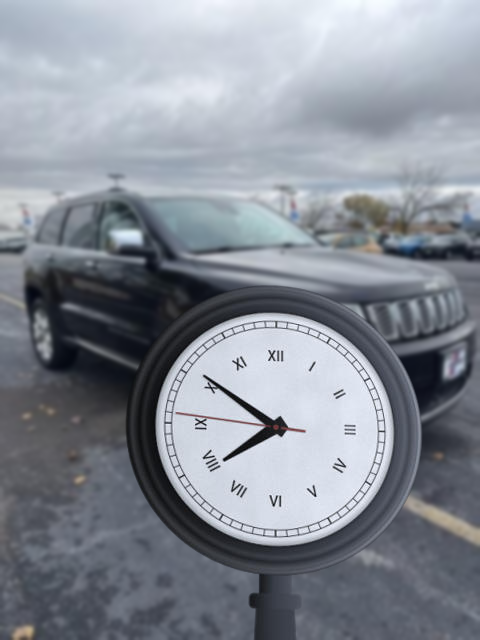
7.50.46
